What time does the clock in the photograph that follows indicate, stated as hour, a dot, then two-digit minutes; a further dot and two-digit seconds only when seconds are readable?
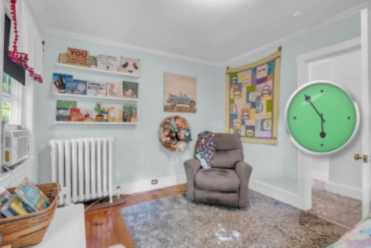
5.54
